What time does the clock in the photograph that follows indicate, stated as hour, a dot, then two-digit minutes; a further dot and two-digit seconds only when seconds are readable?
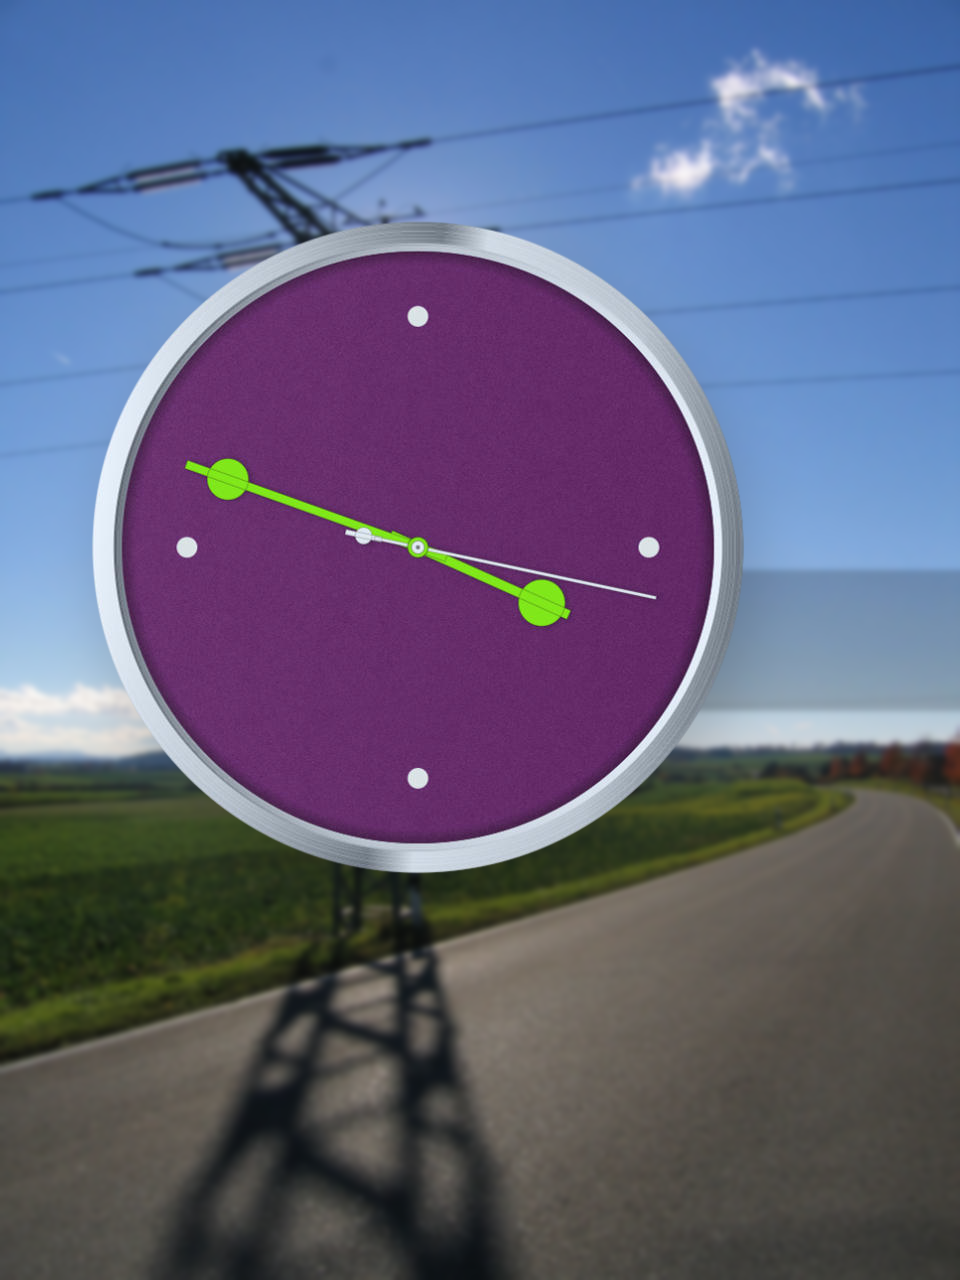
3.48.17
